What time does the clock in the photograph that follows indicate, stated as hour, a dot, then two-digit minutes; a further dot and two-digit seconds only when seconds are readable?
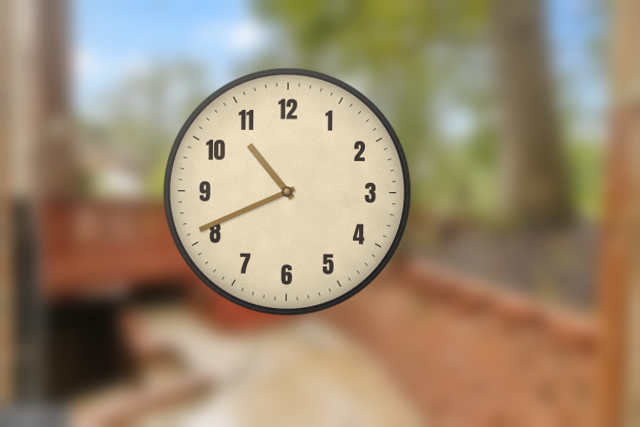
10.41
